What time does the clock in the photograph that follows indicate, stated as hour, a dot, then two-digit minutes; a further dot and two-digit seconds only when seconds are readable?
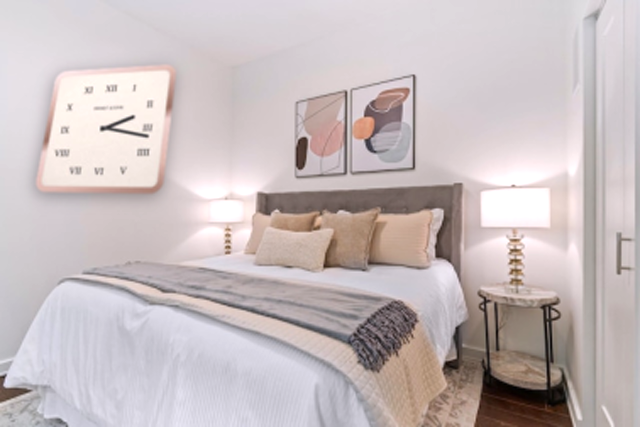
2.17
